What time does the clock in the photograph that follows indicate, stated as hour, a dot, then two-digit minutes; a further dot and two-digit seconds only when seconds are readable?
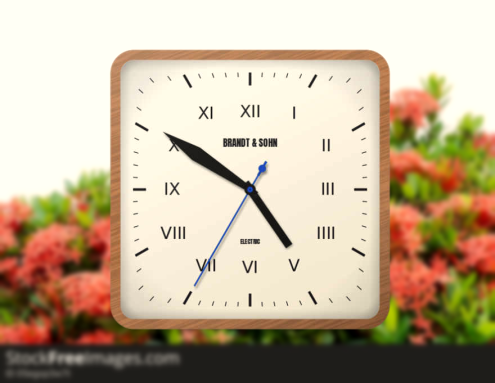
4.50.35
